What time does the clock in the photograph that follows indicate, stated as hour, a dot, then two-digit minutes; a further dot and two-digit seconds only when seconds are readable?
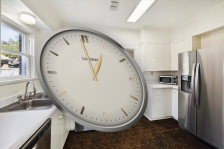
12.59
